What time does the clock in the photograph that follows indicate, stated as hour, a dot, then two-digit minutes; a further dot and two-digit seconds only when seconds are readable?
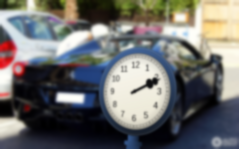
2.11
